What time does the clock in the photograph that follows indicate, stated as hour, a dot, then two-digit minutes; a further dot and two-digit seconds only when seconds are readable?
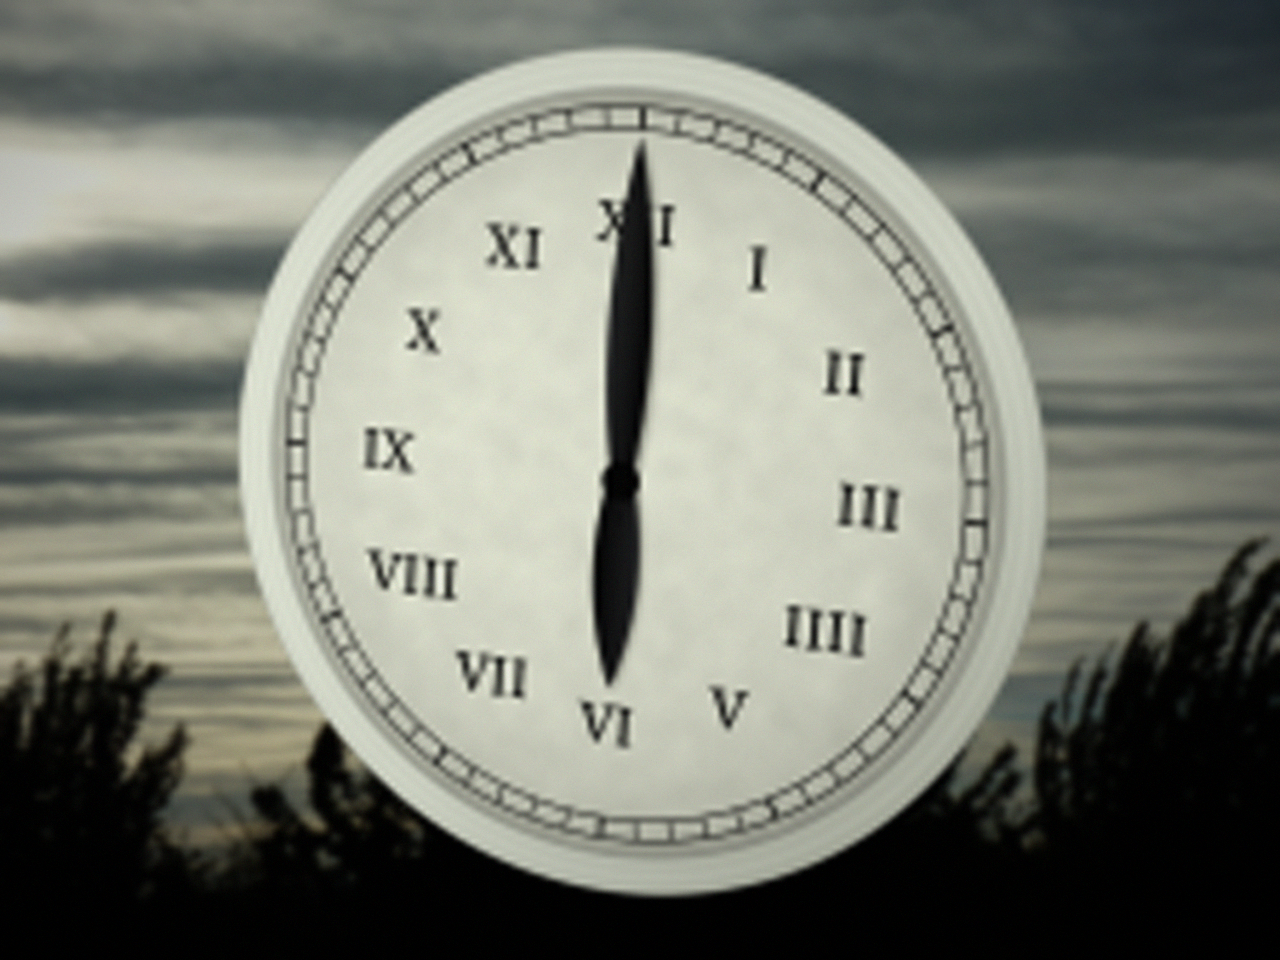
6.00
